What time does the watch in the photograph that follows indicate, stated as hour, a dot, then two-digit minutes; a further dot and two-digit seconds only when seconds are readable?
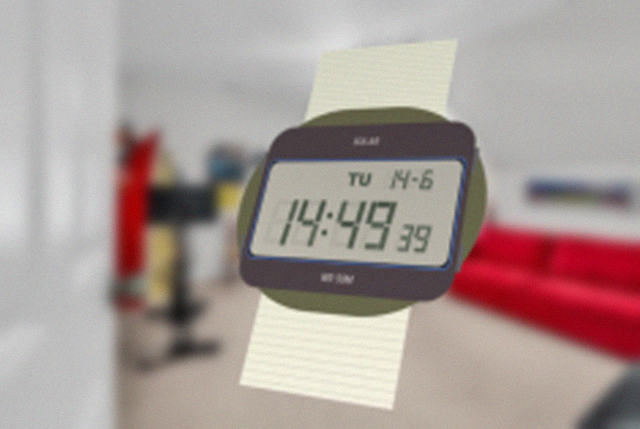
14.49.39
